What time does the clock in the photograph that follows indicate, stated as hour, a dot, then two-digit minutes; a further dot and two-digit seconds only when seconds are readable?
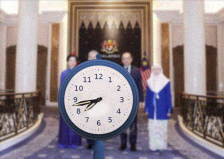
7.43
